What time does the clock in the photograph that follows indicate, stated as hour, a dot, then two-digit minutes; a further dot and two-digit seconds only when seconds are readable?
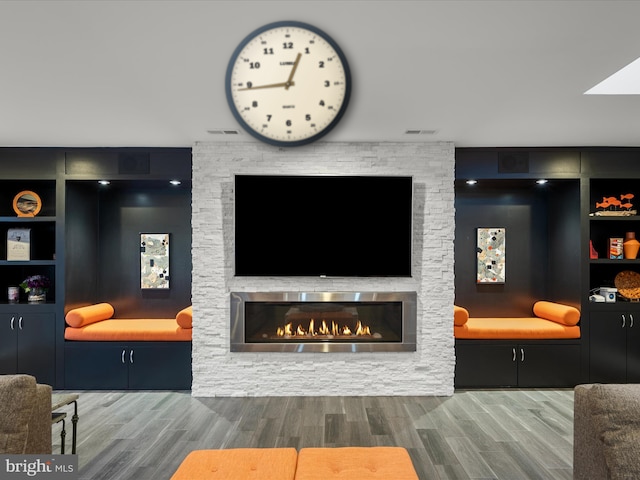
12.44
